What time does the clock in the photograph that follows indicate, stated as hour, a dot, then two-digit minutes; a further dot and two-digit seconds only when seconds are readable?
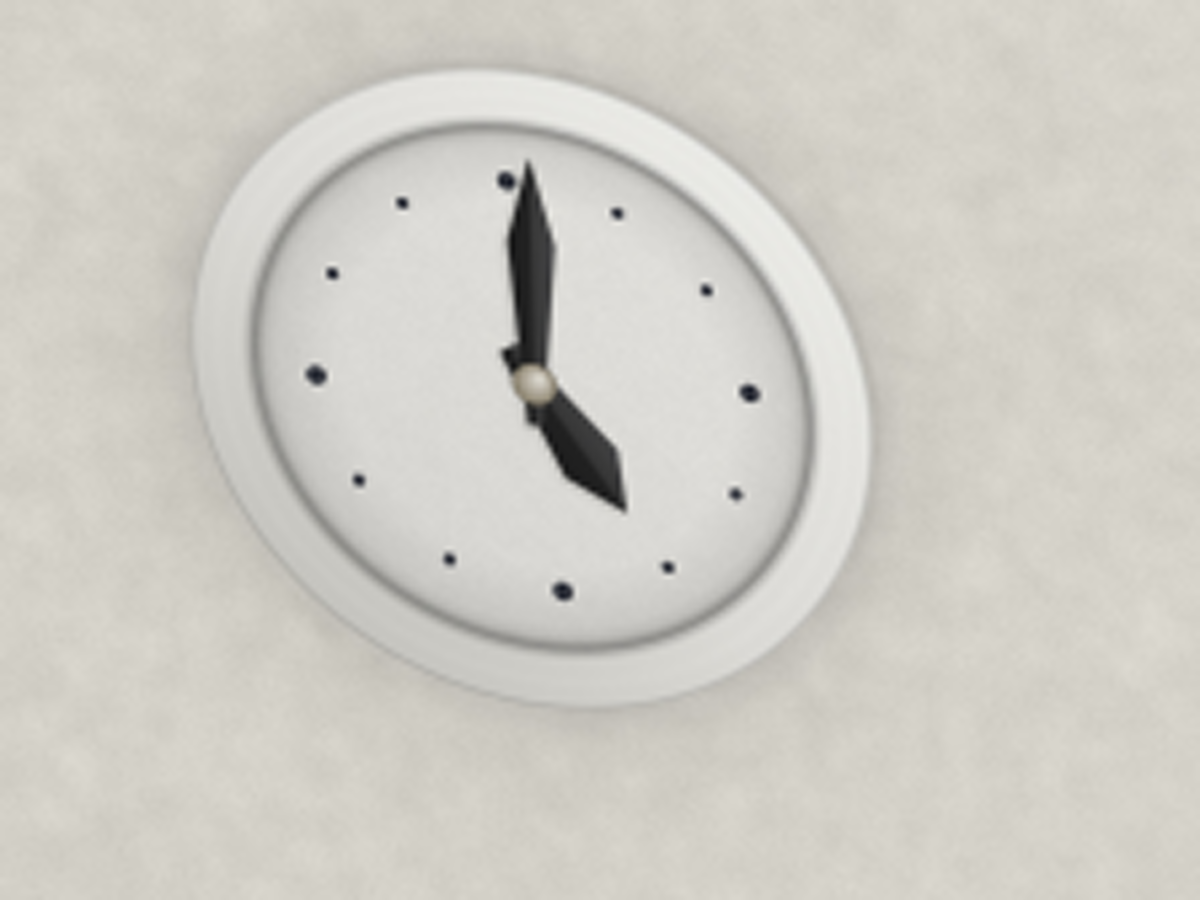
5.01
